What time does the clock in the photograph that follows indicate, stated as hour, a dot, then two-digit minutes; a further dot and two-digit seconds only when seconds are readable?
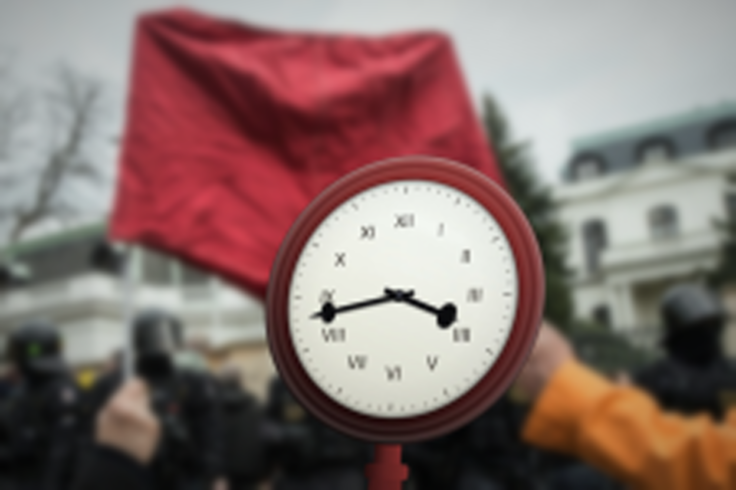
3.43
